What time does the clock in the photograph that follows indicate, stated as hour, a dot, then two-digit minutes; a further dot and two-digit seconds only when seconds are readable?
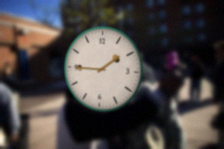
1.45
